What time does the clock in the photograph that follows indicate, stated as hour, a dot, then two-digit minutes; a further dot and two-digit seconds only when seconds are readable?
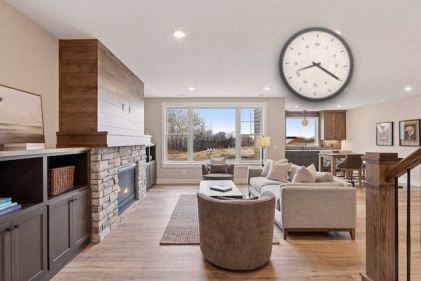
8.20
